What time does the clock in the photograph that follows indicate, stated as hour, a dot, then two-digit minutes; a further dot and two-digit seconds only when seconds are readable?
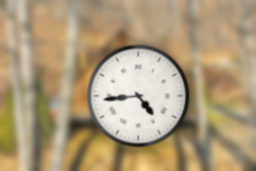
4.44
